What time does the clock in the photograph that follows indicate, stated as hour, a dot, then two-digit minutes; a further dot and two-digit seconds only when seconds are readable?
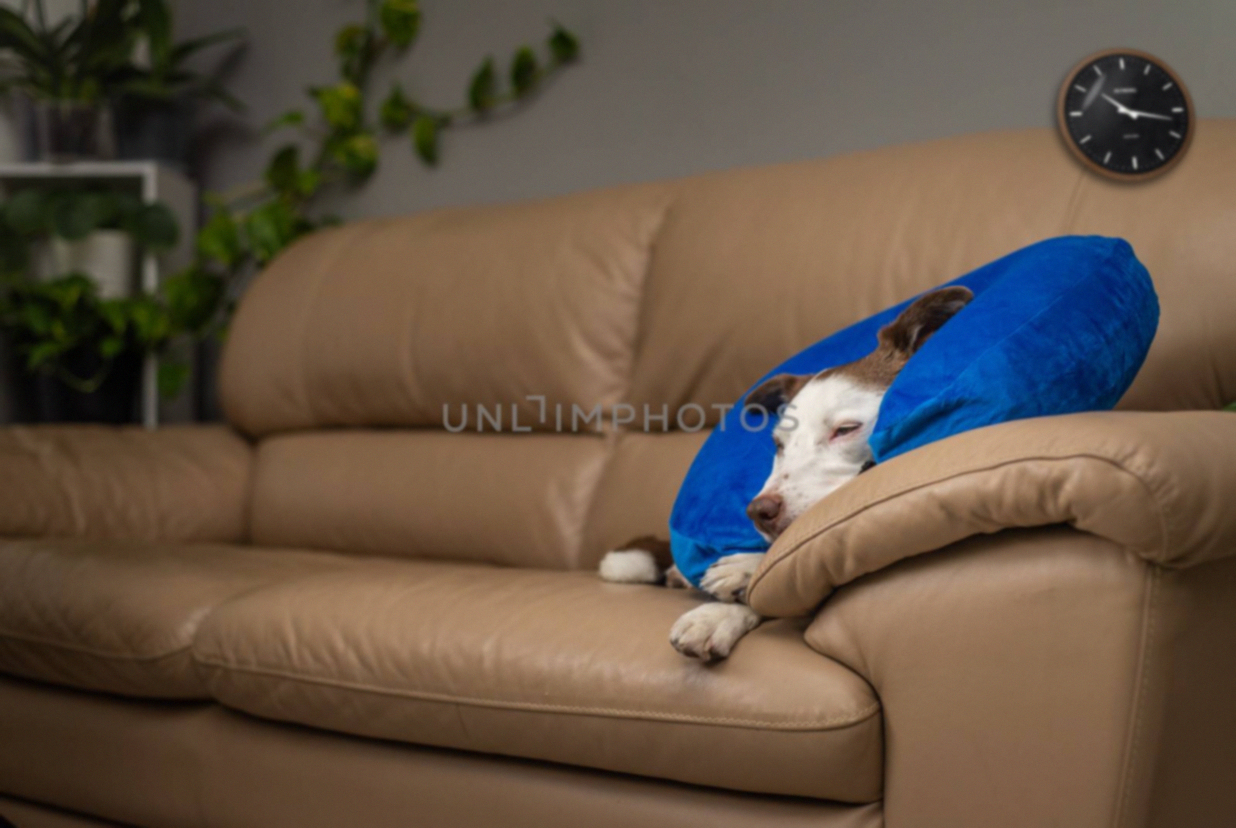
10.17
